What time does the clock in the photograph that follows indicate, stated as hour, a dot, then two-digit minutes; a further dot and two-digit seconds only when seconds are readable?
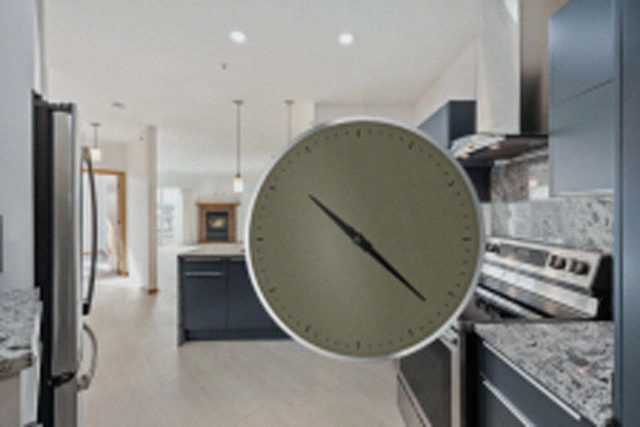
10.22
